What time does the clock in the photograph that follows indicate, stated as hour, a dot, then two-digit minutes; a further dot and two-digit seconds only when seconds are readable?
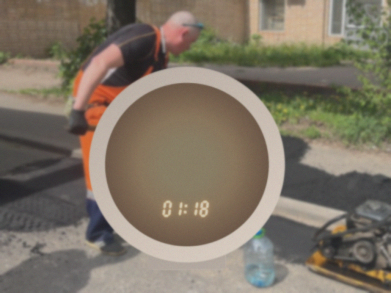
1.18
